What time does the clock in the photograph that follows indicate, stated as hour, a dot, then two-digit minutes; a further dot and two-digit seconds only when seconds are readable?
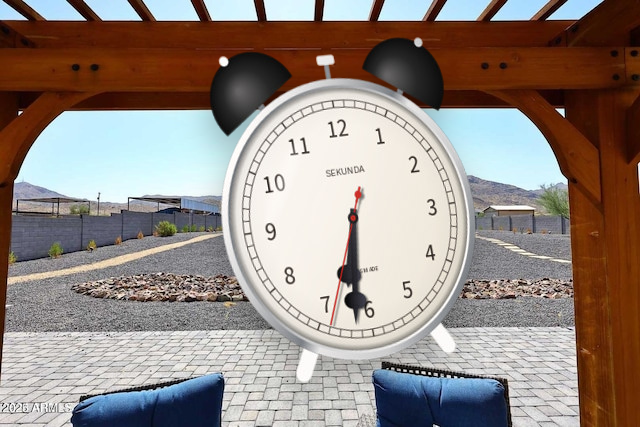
6.31.34
